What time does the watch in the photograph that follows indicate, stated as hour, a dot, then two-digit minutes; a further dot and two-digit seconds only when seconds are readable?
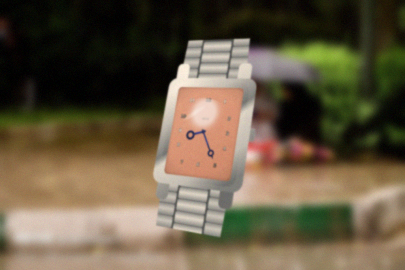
8.25
